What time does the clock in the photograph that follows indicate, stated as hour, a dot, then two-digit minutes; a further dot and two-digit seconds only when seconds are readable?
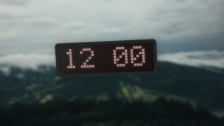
12.00
